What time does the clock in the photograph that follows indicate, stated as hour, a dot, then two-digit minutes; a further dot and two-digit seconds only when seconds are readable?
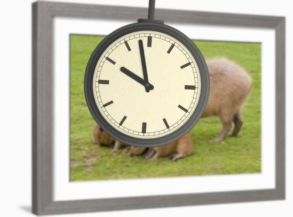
9.58
